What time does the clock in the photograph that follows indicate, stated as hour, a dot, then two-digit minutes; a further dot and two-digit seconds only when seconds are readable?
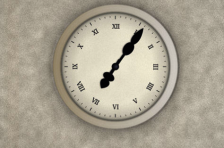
7.06
